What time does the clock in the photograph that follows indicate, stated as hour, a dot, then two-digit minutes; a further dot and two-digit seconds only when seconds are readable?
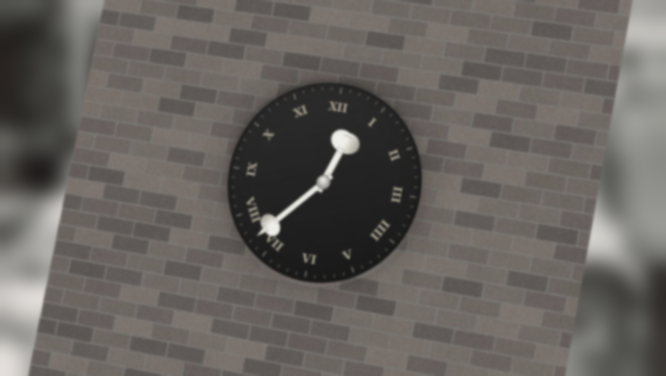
12.37
